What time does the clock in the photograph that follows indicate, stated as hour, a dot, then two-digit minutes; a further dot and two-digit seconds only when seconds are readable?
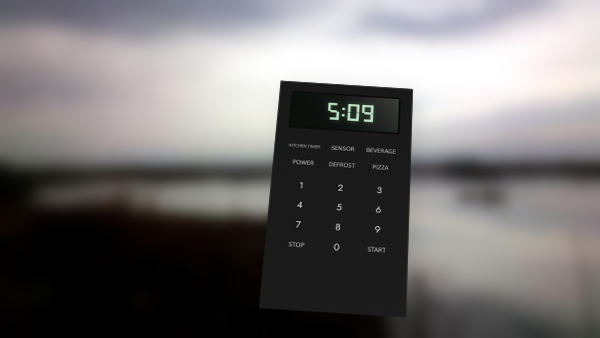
5.09
